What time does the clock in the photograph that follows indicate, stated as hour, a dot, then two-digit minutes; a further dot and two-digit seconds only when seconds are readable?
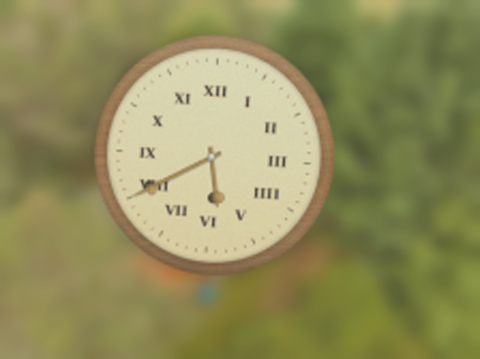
5.40
